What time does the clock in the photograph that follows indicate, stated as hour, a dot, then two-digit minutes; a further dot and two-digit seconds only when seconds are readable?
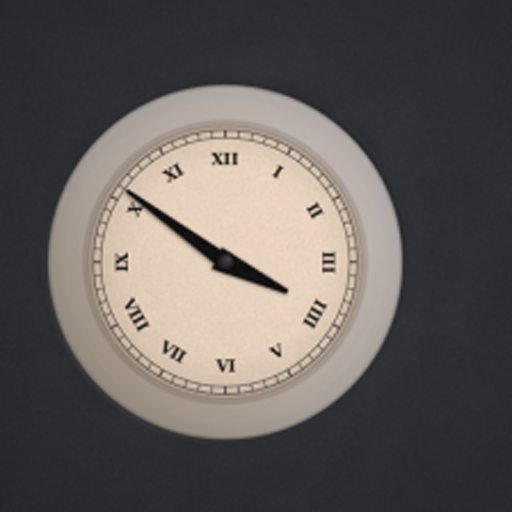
3.51
